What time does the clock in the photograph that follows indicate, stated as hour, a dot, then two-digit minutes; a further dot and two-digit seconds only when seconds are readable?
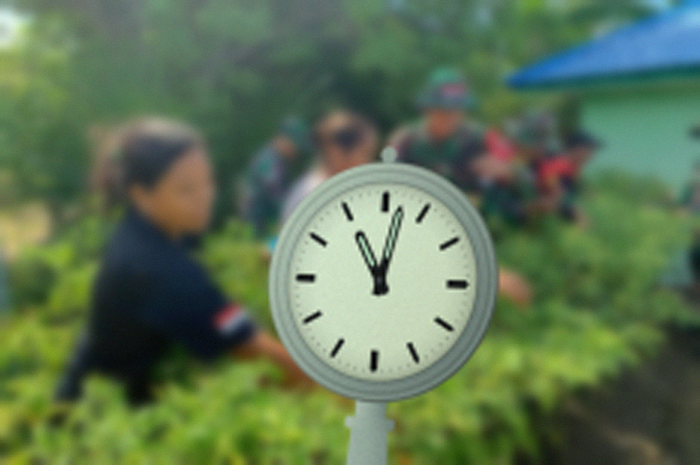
11.02
